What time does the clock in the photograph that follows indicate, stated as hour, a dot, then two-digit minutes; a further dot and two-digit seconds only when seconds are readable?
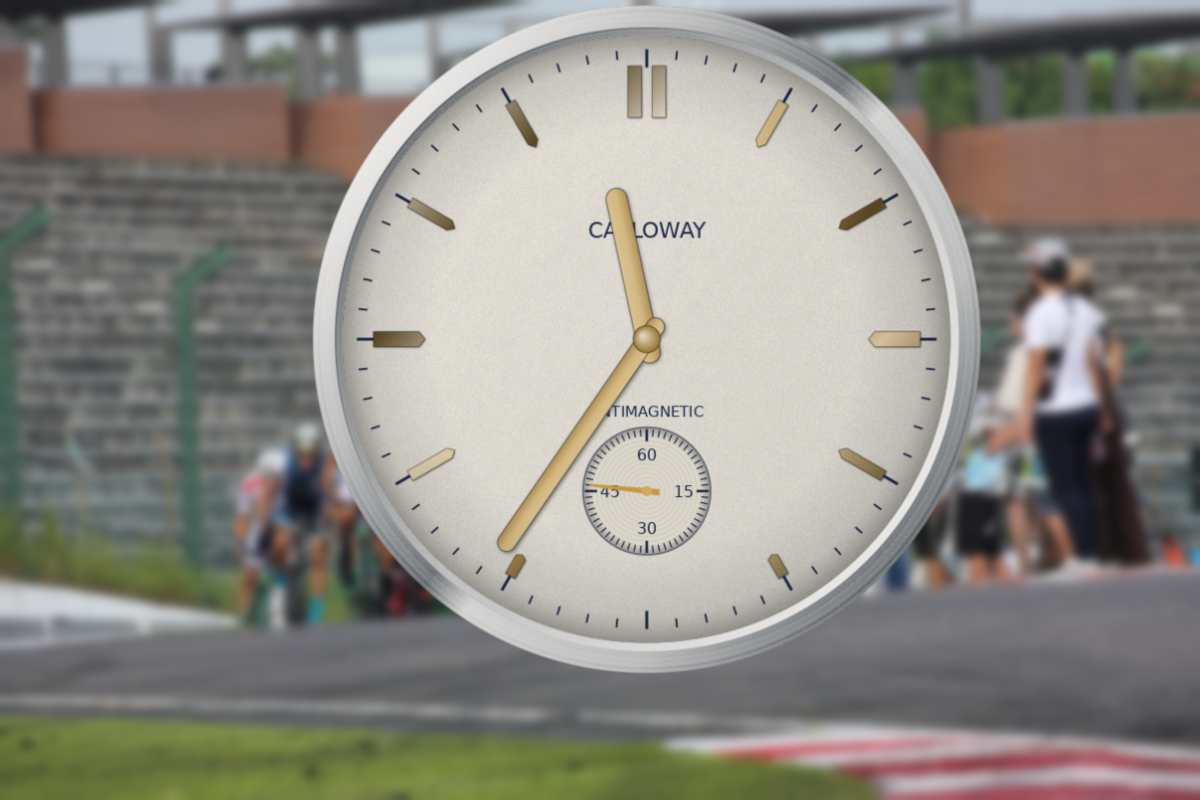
11.35.46
